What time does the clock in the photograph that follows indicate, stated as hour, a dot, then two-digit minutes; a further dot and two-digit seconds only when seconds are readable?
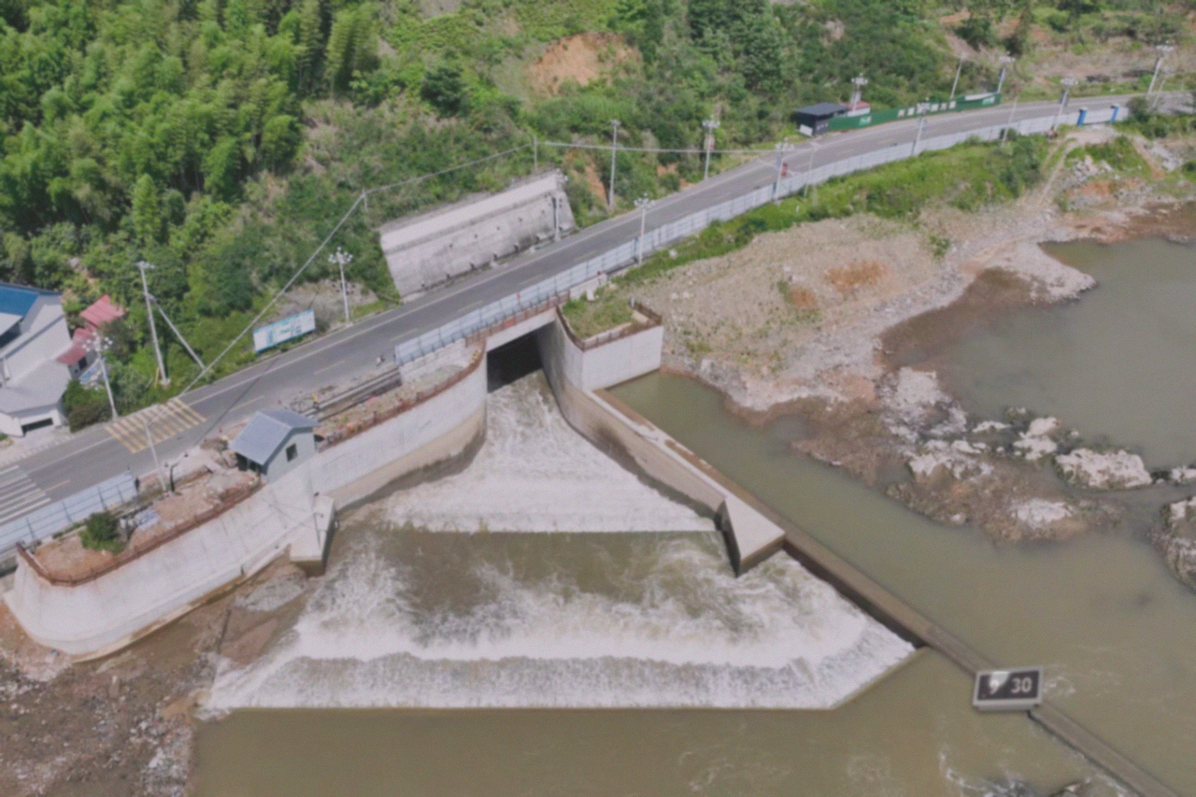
9.30
